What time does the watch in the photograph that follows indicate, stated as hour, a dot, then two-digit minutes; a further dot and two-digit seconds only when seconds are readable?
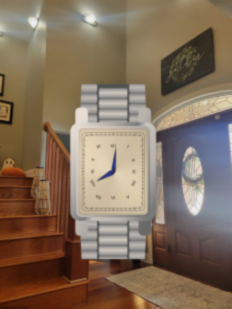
8.01
